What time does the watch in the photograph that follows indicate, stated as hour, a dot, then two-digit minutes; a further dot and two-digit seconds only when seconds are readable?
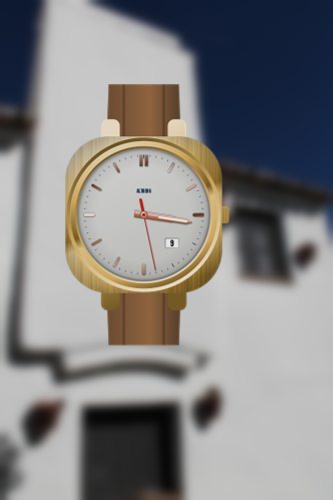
3.16.28
